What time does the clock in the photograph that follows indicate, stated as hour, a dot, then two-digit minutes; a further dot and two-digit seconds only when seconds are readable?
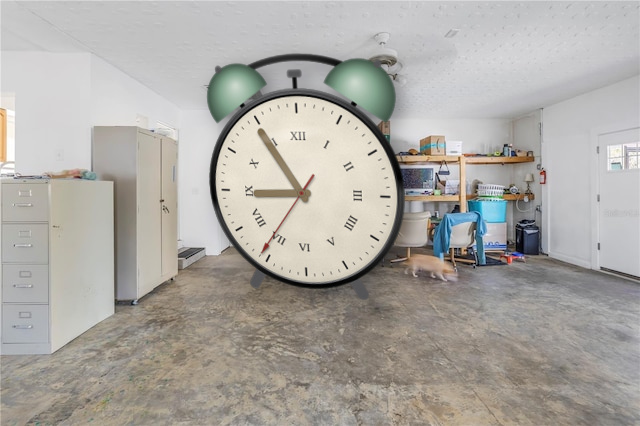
8.54.36
